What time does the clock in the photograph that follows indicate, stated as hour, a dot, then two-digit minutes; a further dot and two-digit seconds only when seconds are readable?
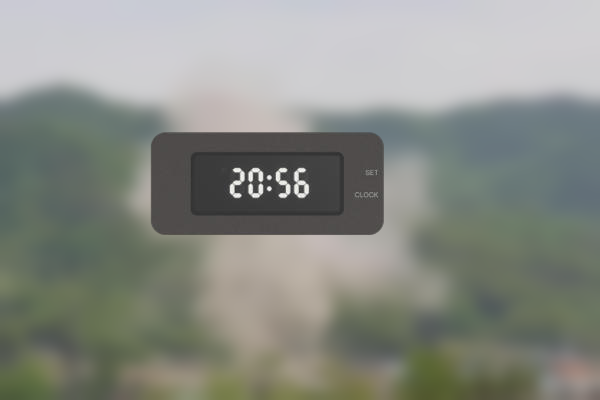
20.56
